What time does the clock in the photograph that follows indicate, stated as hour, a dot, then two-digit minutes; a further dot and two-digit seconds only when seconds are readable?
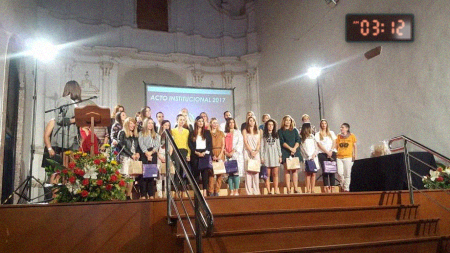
3.12
